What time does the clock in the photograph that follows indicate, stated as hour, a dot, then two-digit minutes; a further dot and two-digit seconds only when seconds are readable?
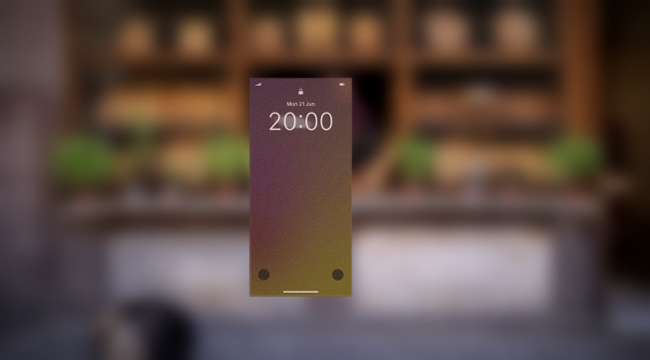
20.00
